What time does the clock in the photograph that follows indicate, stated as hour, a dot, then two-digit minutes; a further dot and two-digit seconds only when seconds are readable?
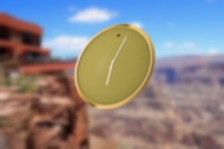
6.03
